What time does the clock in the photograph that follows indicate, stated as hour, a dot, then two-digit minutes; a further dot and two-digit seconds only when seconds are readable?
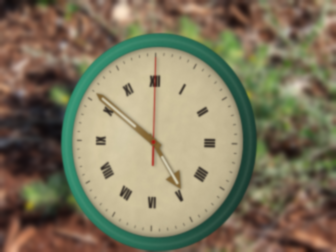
4.51.00
